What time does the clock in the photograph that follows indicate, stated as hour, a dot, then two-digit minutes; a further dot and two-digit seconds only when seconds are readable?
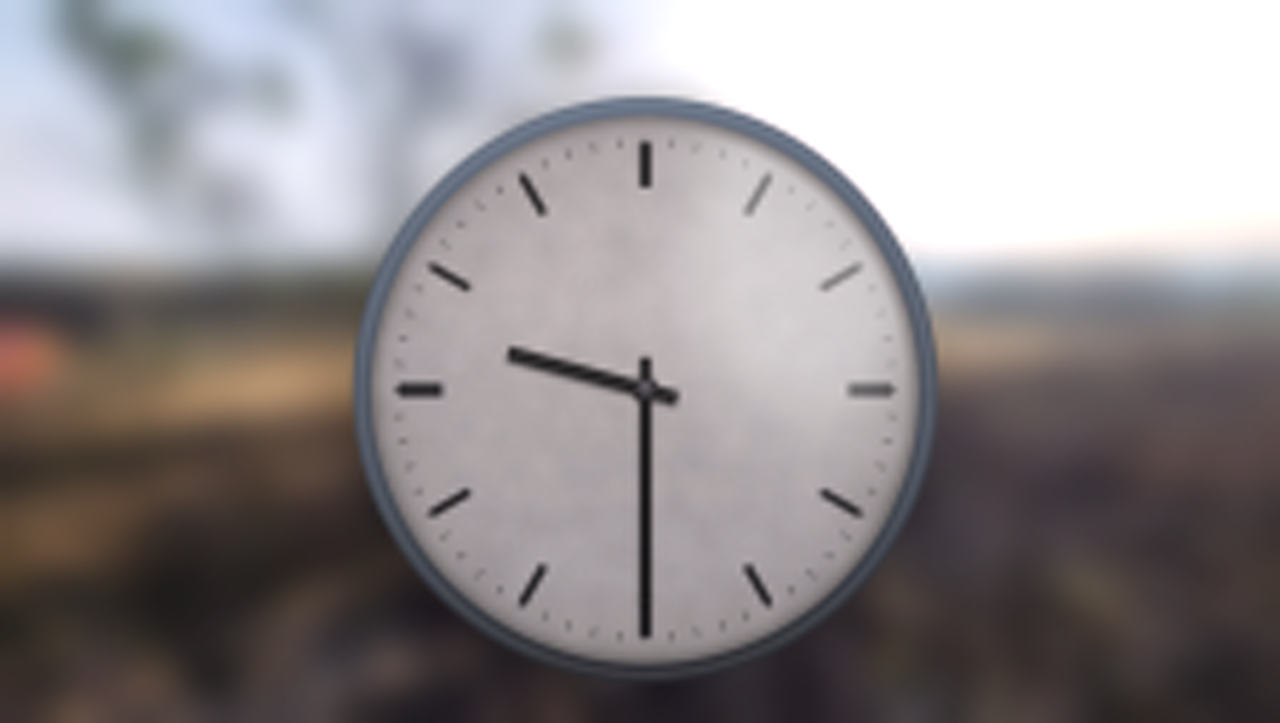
9.30
